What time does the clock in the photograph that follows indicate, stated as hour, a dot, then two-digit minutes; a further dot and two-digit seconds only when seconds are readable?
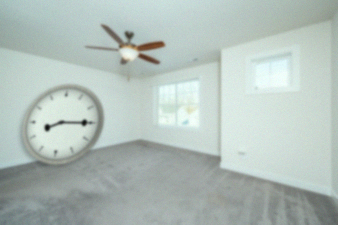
8.15
